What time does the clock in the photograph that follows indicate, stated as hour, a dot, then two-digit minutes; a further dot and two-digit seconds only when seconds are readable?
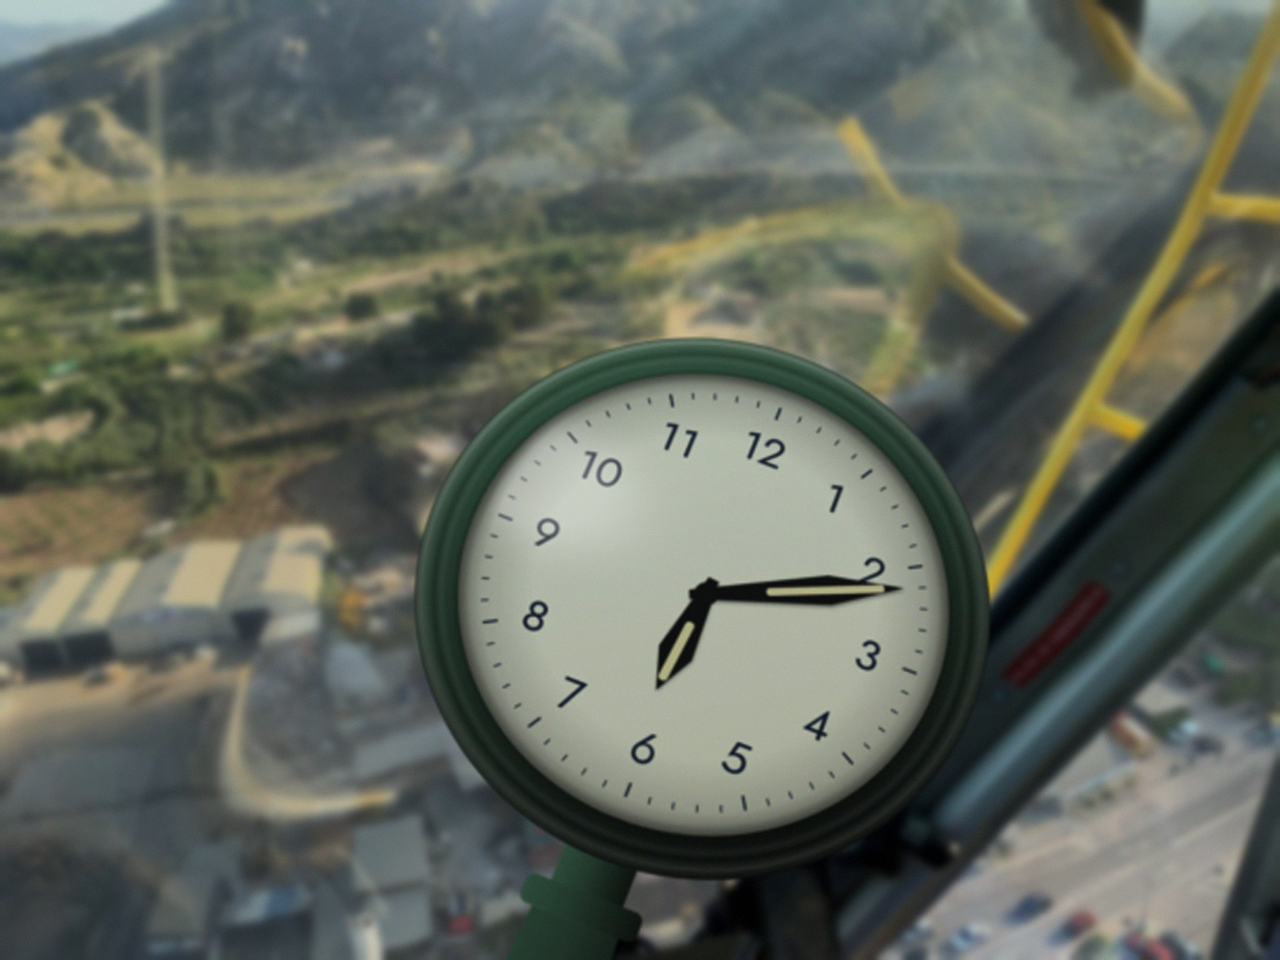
6.11
